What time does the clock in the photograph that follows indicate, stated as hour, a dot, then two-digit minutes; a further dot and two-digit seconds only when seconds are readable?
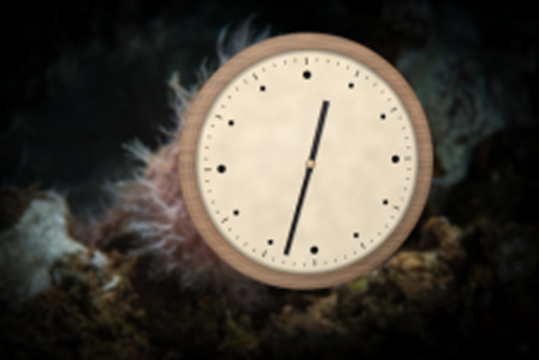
12.33
